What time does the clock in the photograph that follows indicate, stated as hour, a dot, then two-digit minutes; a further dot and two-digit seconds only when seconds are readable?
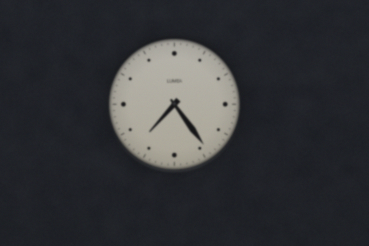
7.24
